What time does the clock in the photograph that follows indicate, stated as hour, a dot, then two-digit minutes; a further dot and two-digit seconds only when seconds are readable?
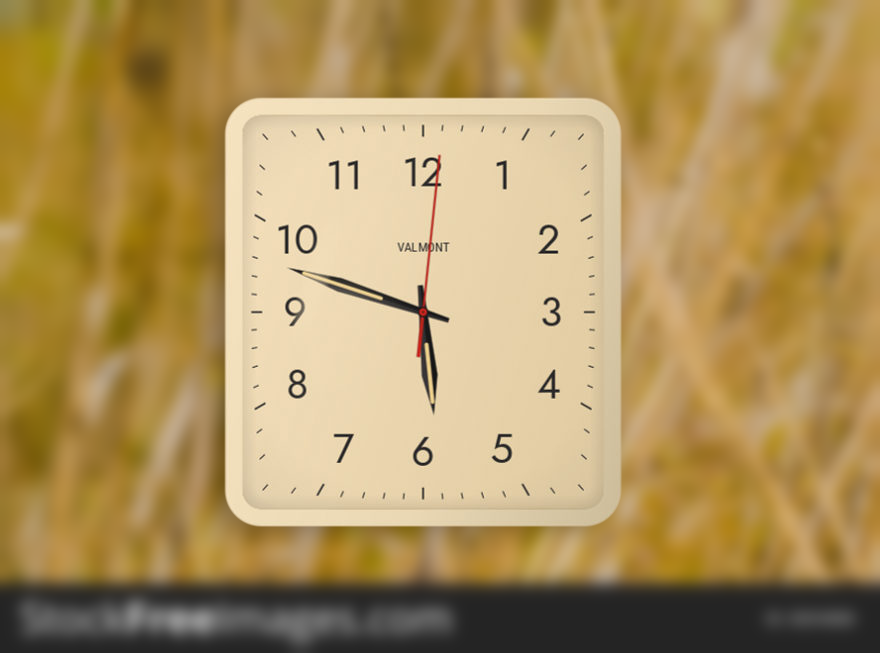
5.48.01
